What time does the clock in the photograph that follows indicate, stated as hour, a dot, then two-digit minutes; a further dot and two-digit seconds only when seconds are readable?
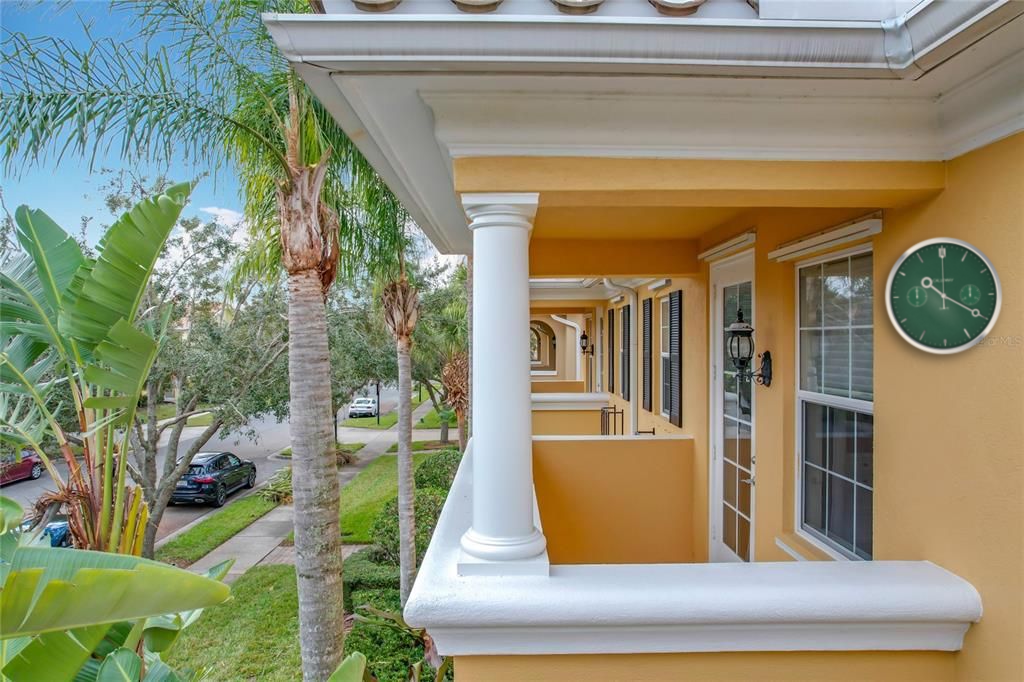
10.20
